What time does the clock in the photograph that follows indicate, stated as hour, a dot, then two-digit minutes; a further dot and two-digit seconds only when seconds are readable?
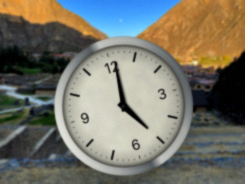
5.01
